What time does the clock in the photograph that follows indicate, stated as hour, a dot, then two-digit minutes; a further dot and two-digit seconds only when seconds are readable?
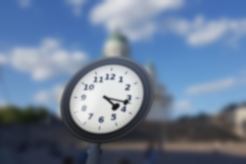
4.17
